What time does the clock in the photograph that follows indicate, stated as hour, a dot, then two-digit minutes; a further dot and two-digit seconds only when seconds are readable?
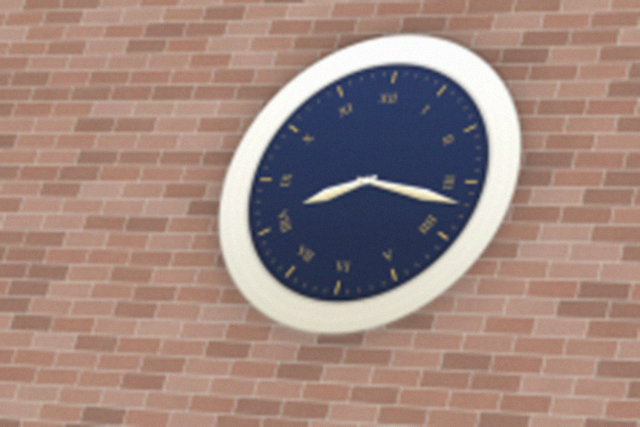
8.17
